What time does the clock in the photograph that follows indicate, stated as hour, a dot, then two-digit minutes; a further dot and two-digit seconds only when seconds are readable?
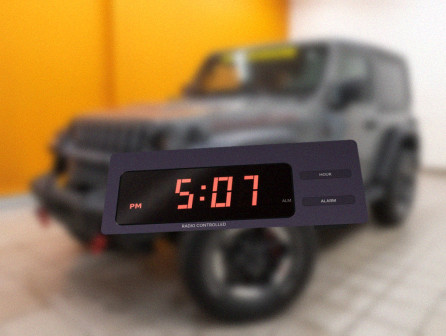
5.07
